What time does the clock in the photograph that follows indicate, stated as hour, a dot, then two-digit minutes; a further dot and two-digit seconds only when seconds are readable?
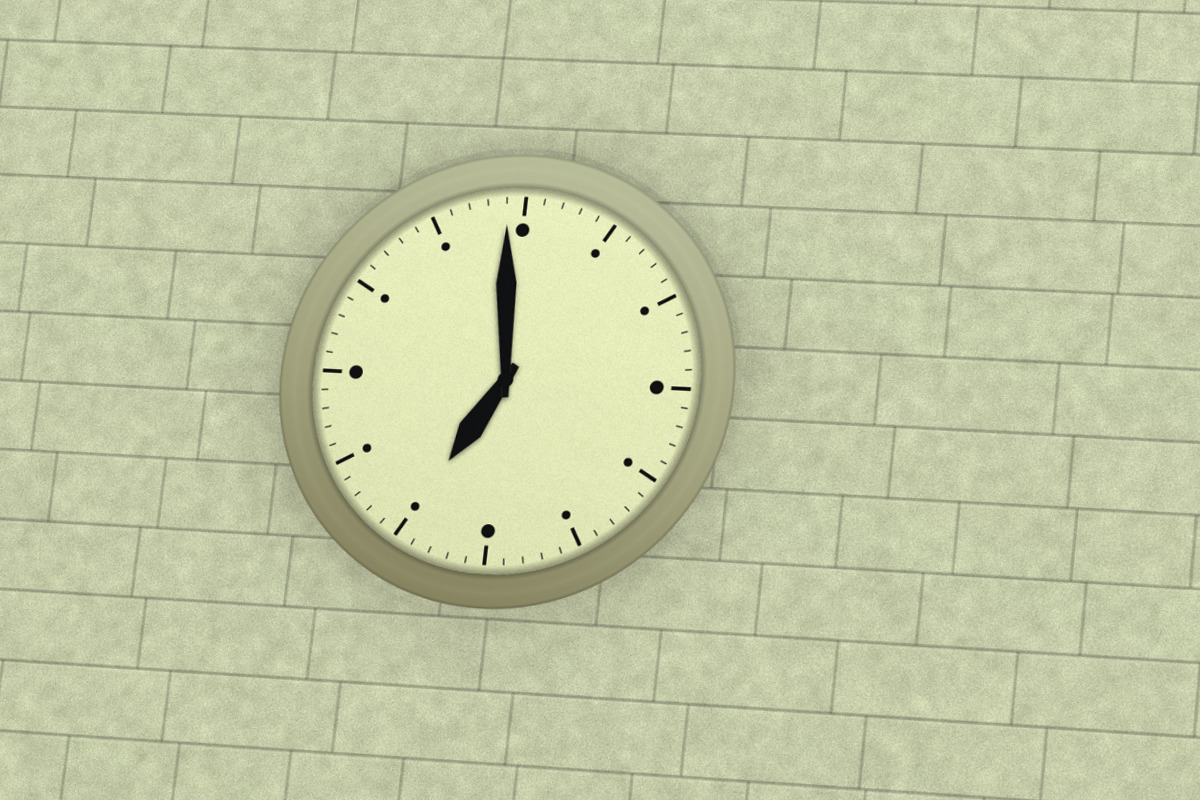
6.59
